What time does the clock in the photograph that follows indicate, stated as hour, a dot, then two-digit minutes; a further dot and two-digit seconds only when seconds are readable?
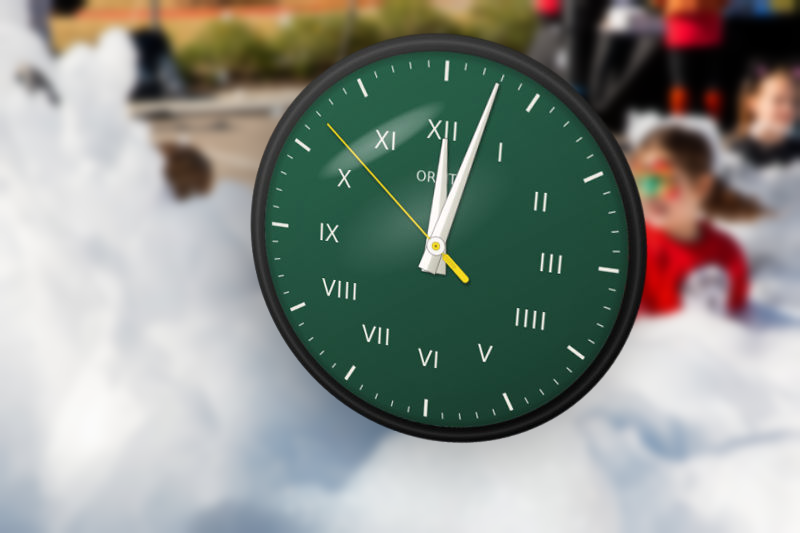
12.02.52
